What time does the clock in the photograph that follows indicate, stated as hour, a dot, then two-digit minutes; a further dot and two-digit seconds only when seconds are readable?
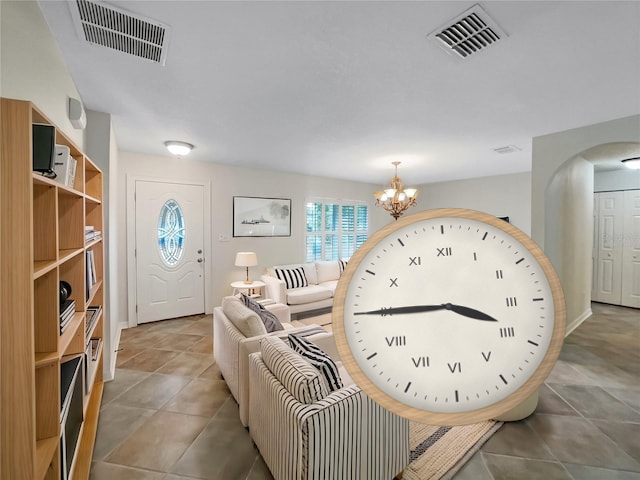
3.45
